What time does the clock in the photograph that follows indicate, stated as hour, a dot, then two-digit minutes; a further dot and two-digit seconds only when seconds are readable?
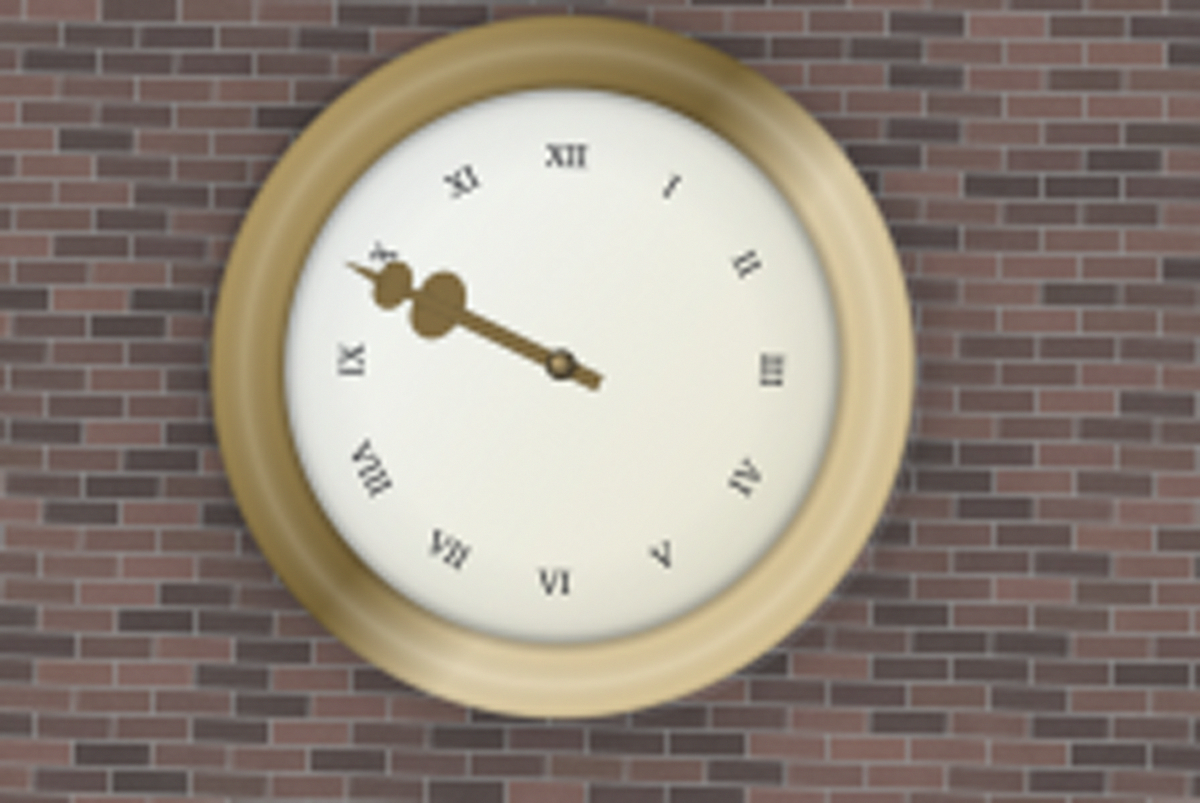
9.49
